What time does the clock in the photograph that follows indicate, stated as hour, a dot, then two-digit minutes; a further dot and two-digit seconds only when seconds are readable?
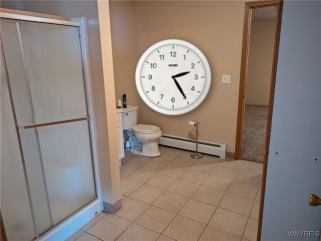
2.25
